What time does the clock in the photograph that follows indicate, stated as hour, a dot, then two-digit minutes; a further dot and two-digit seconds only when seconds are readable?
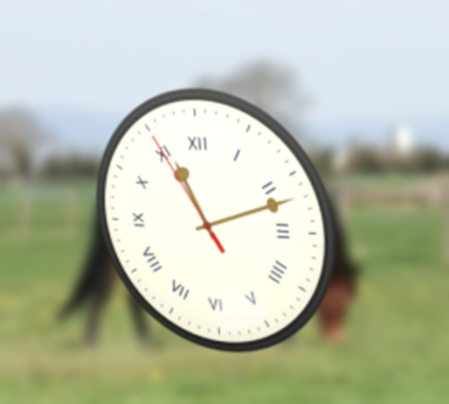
11.11.55
